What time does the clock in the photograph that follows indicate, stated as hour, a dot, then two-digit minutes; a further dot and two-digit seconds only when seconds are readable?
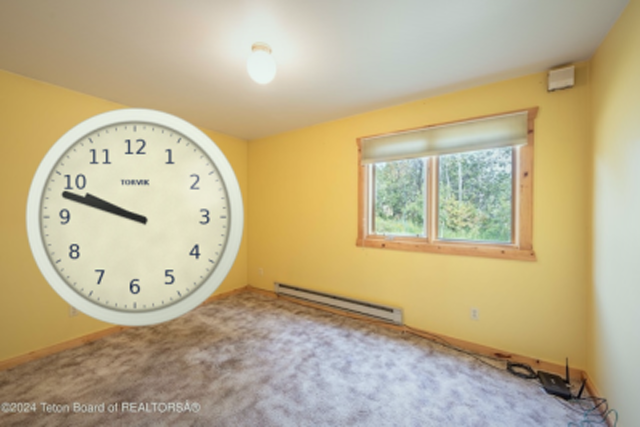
9.48
